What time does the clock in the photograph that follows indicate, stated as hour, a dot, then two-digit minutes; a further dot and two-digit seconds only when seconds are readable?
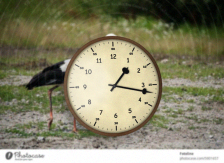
1.17
